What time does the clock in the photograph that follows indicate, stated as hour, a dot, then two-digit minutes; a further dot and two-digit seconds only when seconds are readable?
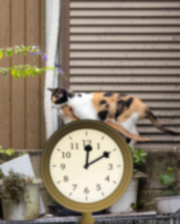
12.10
